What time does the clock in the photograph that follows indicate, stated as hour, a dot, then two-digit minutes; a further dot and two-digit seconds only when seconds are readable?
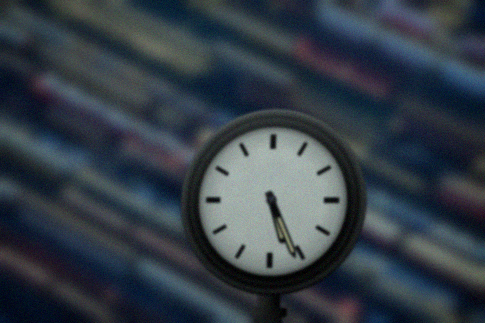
5.26
